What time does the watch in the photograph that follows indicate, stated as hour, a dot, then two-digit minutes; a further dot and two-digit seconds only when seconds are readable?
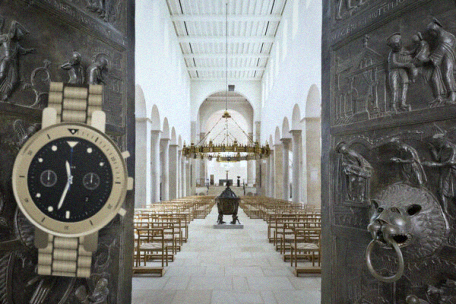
11.33
